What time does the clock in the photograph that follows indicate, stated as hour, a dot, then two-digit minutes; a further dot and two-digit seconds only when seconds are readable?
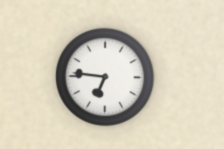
6.46
